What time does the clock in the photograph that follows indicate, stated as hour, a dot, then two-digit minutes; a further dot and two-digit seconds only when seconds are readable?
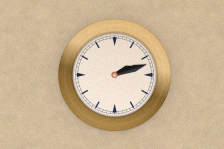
2.12
